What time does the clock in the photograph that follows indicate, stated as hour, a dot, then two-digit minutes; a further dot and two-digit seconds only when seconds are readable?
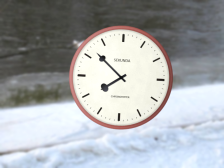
7.52
